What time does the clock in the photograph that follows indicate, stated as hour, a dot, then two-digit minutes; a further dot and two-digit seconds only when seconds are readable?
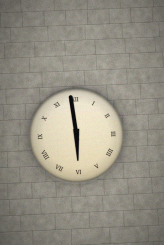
5.59
